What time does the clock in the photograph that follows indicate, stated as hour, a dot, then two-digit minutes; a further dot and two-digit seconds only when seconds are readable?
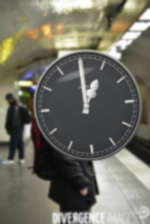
1.00
